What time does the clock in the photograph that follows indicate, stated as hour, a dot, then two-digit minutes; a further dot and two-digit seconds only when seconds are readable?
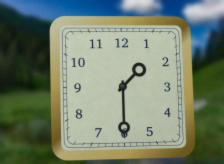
1.30
